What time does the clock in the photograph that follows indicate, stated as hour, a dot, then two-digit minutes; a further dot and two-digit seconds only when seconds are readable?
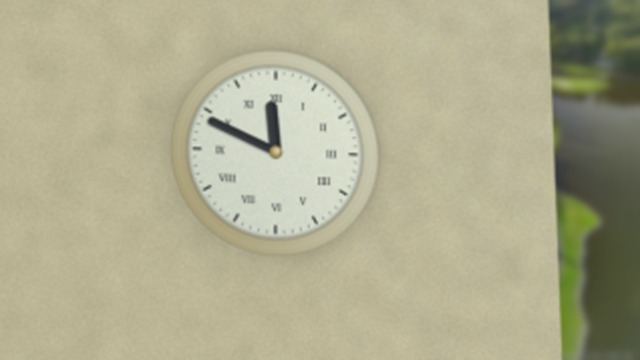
11.49
